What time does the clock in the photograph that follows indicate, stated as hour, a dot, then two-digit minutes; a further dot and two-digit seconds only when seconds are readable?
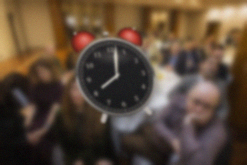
8.02
